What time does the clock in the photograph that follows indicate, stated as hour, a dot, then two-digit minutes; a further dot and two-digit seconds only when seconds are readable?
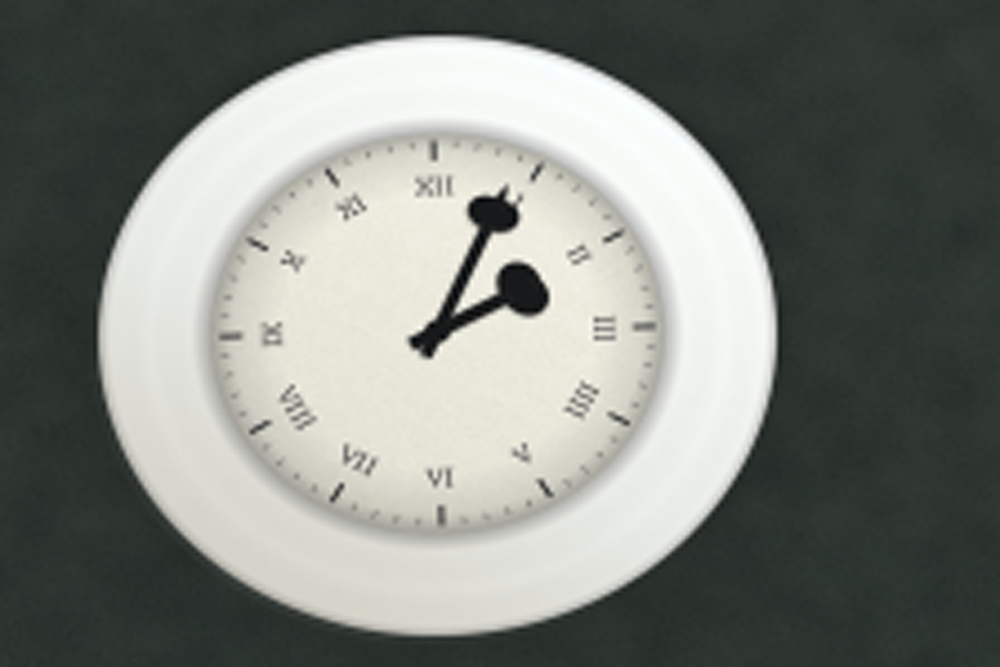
2.04
